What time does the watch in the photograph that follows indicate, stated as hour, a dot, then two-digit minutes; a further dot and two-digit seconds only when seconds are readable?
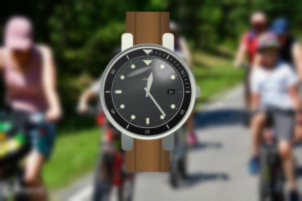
12.24
